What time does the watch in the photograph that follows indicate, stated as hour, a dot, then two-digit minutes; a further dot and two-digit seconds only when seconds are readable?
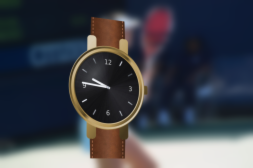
9.46
